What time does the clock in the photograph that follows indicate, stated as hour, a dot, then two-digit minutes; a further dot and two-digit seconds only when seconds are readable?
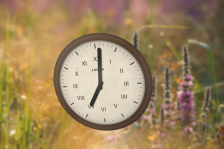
7.01
